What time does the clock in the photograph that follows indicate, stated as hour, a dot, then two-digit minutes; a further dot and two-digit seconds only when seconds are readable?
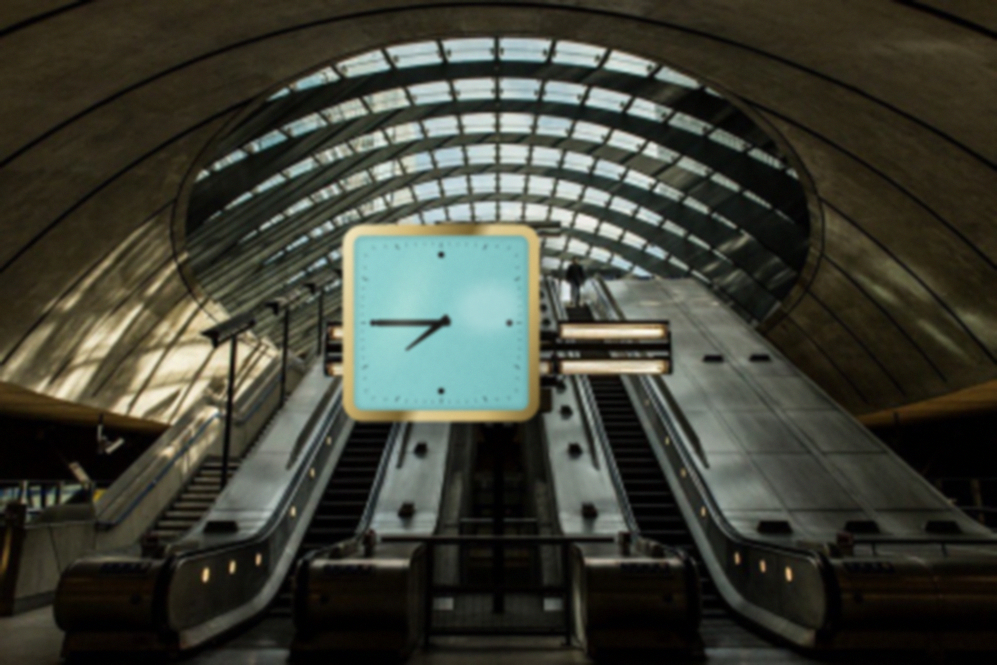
7.45
